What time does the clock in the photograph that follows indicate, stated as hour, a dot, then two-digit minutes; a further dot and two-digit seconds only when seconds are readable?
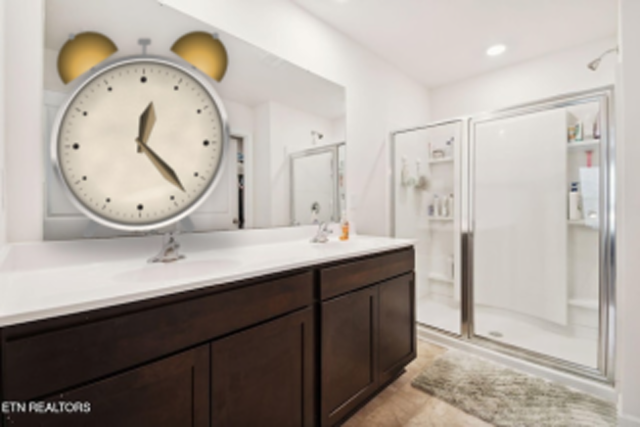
12.23
